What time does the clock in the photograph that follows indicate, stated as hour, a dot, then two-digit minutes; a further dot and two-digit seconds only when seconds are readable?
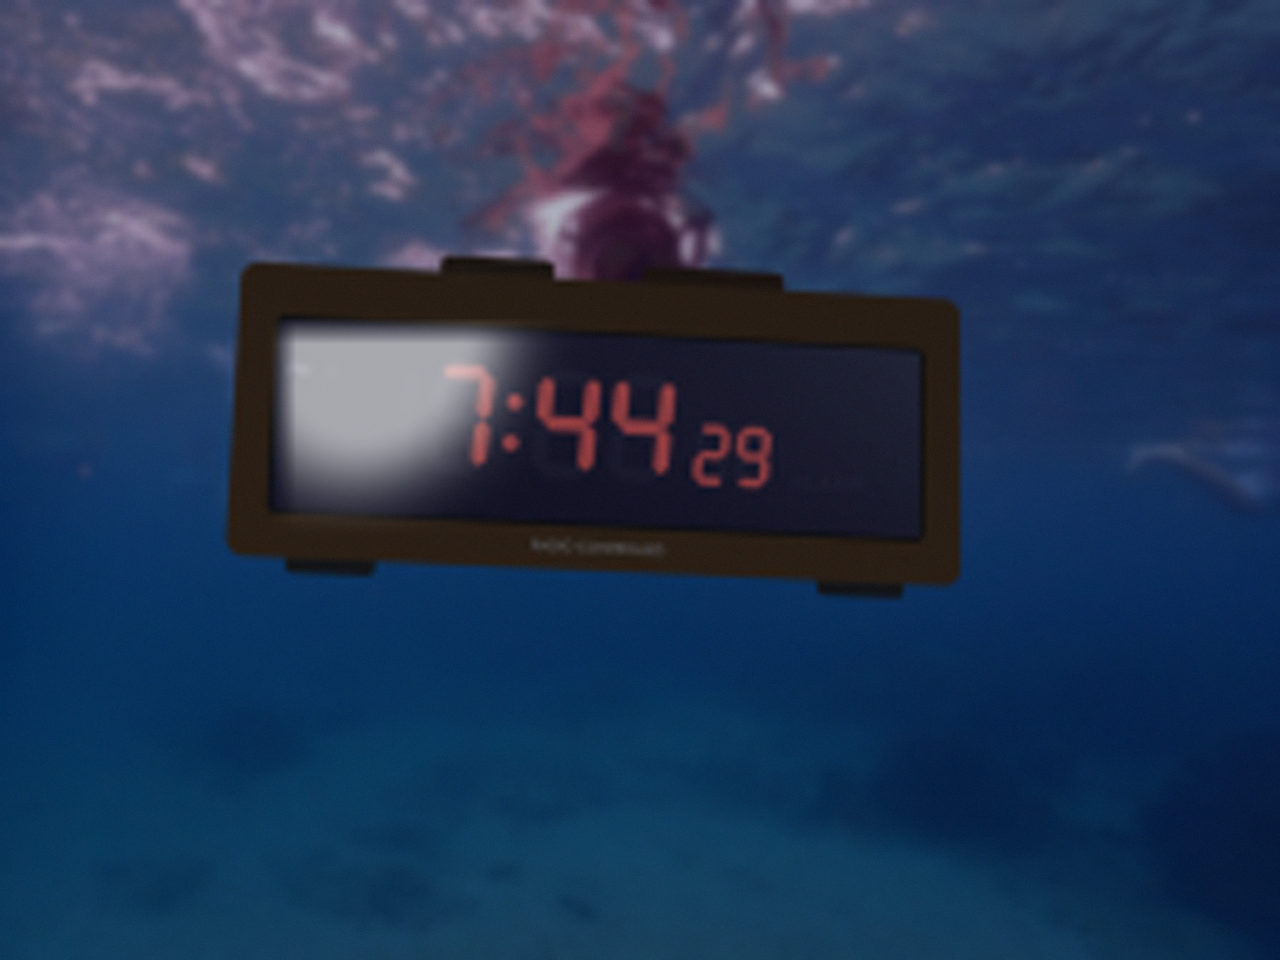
7.44.29
